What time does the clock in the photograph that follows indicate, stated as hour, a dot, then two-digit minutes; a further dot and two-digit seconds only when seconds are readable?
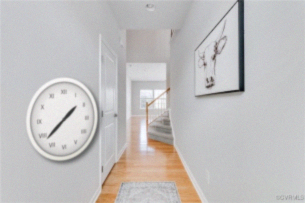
1.38
